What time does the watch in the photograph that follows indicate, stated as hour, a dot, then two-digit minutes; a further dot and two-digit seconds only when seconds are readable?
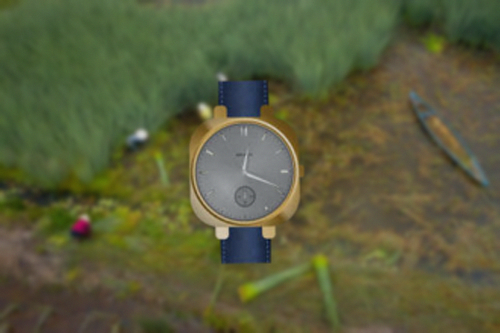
12.19
